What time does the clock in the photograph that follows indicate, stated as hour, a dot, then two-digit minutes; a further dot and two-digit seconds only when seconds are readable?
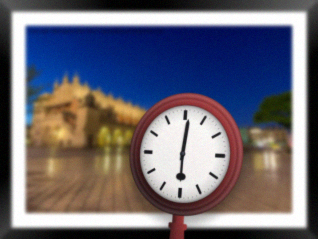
6.01
